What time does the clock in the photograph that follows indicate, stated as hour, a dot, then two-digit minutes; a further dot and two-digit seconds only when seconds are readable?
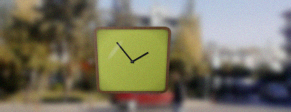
1.54
